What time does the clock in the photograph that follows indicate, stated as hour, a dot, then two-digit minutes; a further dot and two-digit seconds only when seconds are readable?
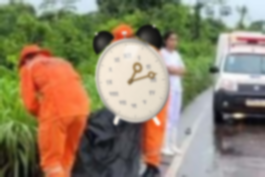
1.13
